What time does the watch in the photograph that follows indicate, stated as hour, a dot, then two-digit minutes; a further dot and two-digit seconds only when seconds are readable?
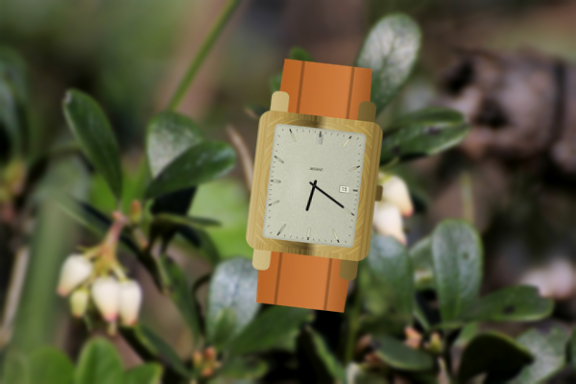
6.20
